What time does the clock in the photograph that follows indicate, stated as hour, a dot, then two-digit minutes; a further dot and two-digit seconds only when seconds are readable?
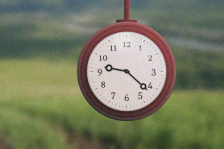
9.22
